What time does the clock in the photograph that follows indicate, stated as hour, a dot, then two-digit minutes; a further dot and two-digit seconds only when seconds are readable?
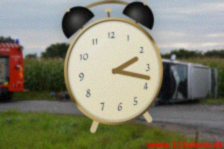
2.18
